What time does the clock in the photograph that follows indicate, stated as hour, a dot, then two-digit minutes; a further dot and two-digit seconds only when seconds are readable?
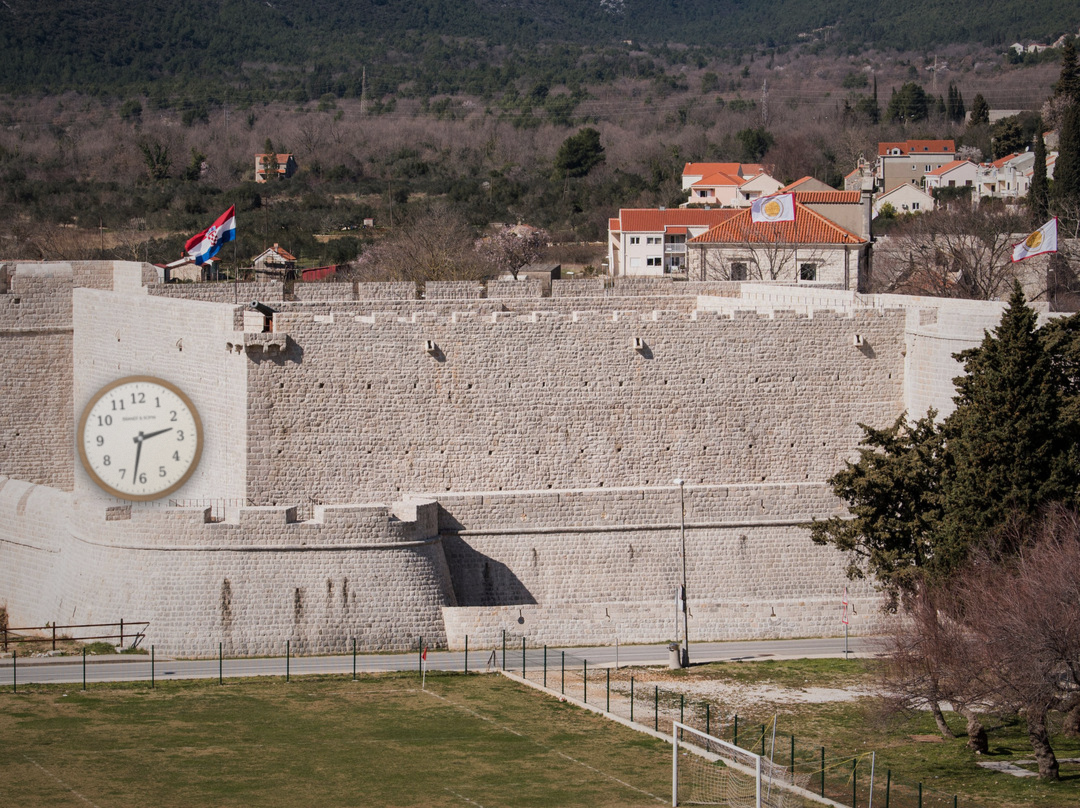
2.32
